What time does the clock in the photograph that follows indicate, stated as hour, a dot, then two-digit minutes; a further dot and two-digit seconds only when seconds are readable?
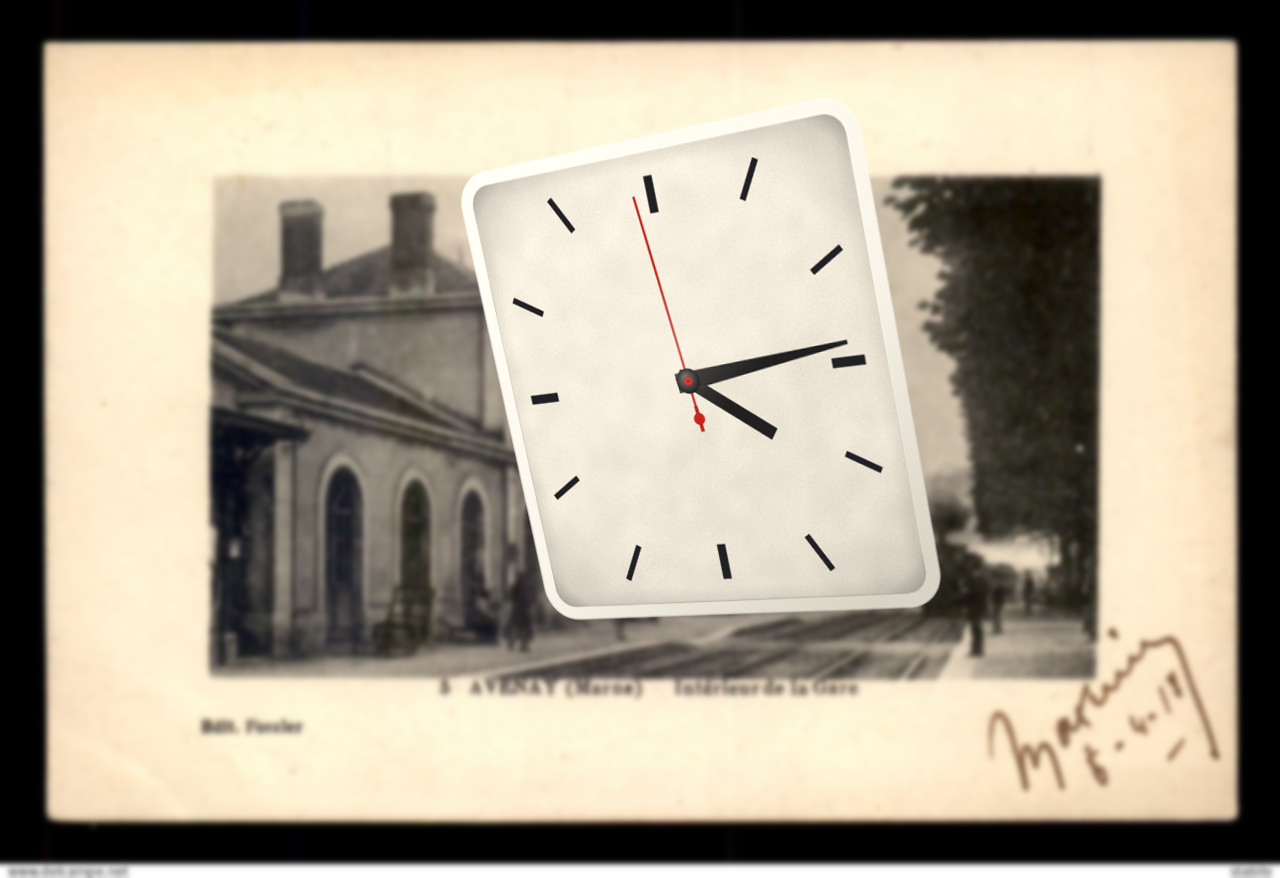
4.13.59
